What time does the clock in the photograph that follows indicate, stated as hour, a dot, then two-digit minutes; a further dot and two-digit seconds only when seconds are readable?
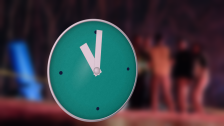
11.01
